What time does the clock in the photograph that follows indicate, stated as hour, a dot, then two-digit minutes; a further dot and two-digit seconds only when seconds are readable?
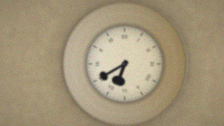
6.40
